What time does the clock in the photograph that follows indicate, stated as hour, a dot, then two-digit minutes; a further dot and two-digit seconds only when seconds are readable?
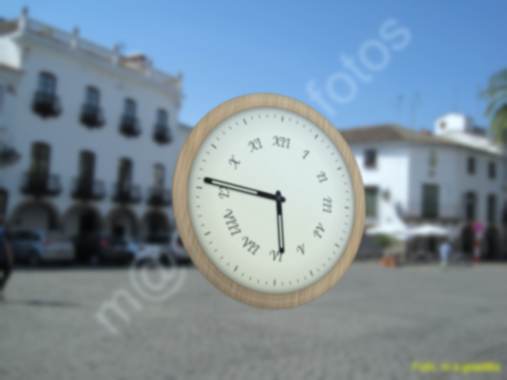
5.46
